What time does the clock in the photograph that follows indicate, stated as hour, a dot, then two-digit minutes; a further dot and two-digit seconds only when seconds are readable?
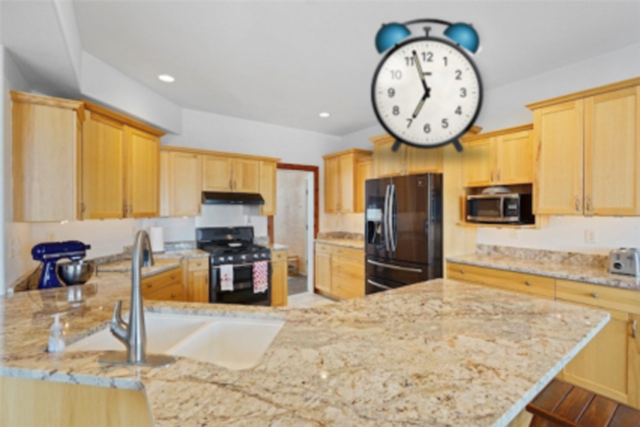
6.57
